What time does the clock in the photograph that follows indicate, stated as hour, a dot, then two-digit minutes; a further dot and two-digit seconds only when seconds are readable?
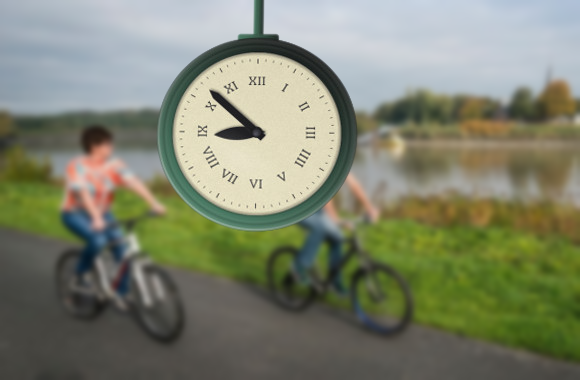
8.52
